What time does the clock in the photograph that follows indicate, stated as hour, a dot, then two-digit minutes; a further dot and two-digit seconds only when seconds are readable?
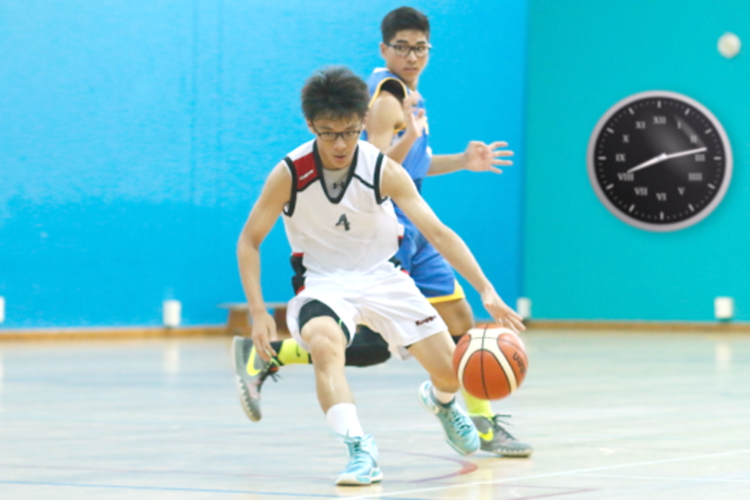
8.13
